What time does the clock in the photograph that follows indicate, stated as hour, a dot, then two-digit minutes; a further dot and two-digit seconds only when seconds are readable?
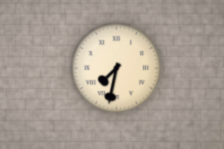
7.32
